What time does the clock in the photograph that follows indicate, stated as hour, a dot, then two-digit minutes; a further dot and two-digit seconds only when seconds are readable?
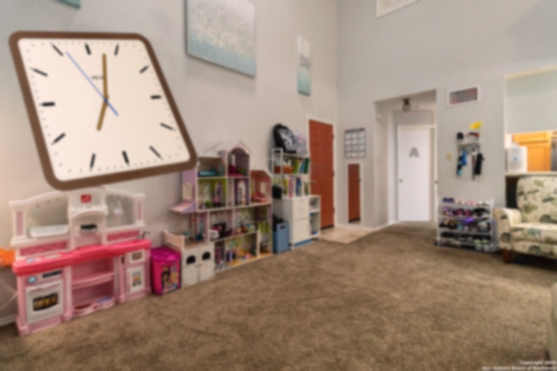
7.02.56
